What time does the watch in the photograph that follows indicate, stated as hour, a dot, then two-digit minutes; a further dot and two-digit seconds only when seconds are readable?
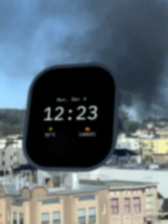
12.23
